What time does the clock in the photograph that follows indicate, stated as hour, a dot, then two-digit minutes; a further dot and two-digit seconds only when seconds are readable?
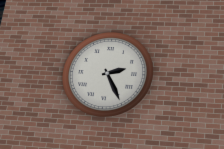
2.25
